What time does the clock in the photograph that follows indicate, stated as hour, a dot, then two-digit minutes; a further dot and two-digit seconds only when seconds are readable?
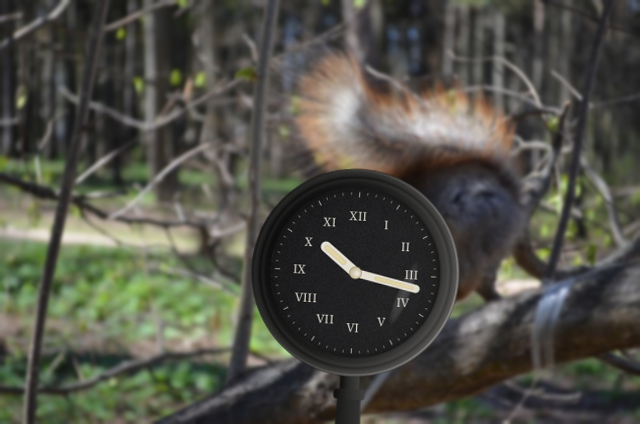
10.17
